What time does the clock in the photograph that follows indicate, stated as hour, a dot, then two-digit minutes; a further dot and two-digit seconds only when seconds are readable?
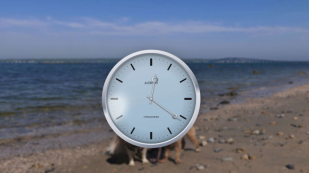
12.21
